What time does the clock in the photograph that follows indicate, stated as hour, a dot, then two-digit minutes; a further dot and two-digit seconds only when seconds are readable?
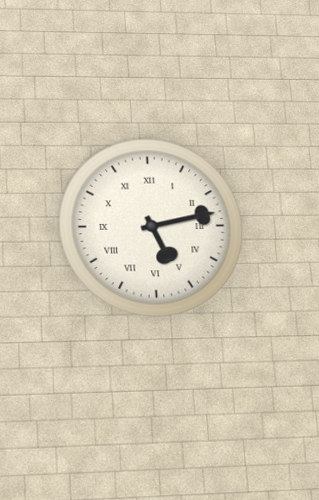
5.13
